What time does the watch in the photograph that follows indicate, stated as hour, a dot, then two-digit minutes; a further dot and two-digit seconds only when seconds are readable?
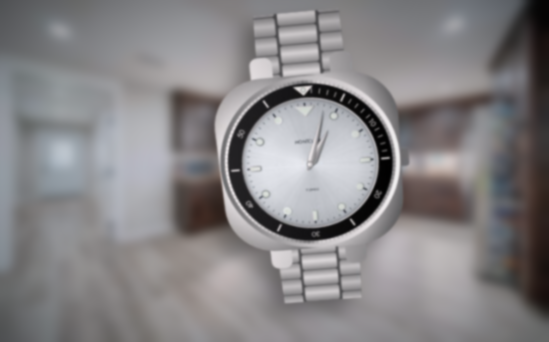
1.03
